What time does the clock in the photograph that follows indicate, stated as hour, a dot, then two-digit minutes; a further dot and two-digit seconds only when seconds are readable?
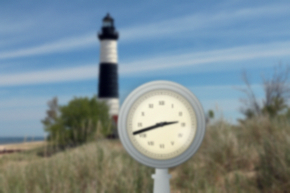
2.42
